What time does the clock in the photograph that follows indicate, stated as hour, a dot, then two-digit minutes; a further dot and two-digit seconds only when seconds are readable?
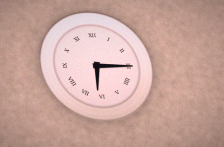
6.15
